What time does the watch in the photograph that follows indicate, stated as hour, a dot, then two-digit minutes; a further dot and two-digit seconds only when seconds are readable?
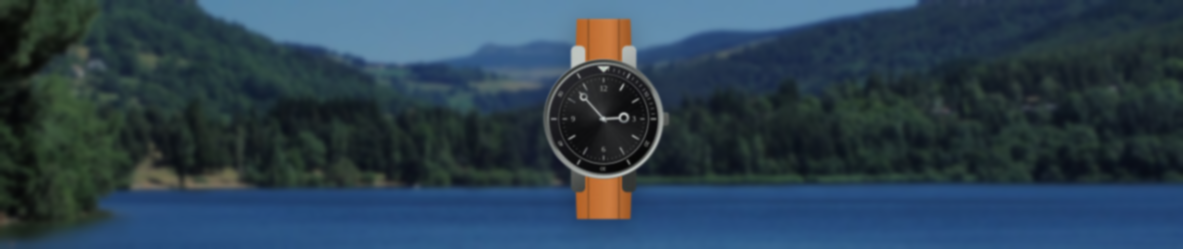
2.53
